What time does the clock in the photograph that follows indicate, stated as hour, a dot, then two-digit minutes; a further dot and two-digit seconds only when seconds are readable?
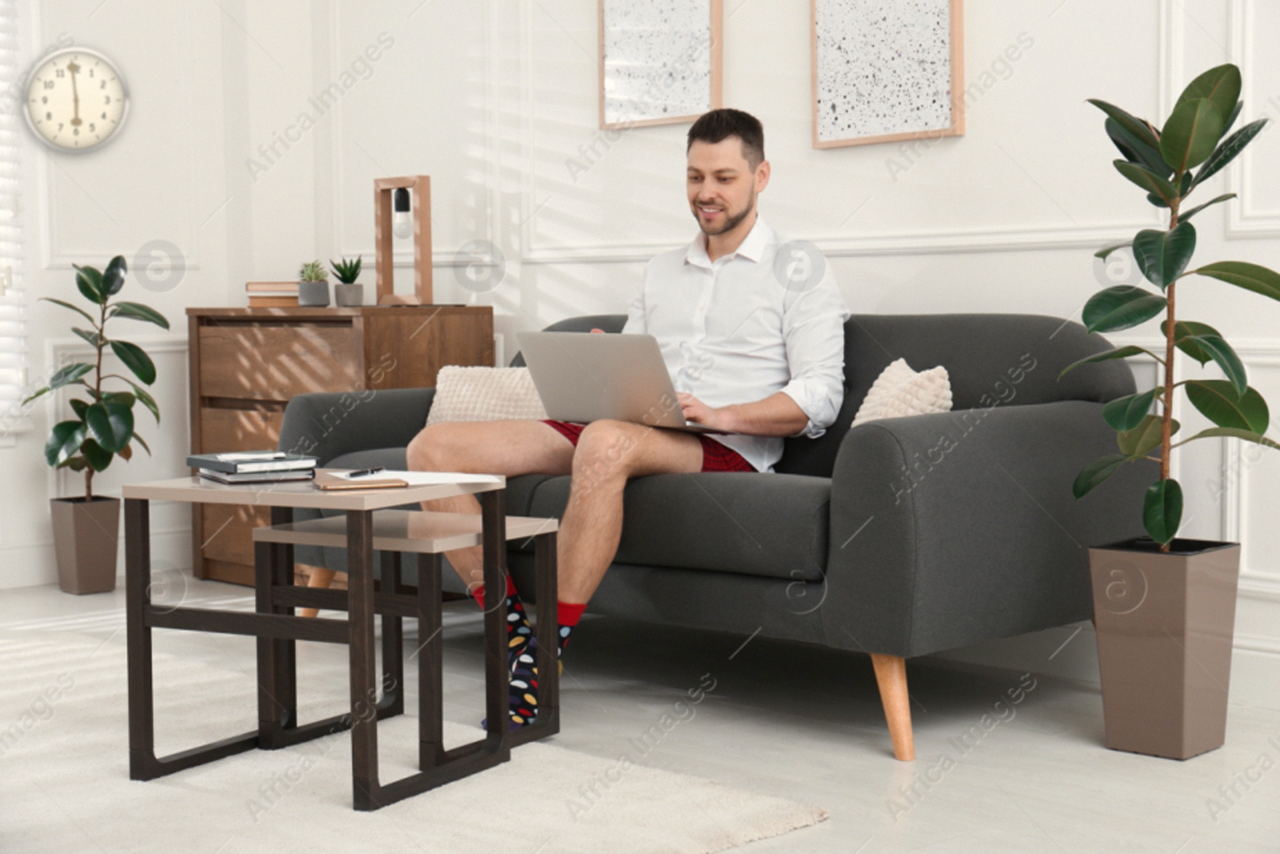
5.59
